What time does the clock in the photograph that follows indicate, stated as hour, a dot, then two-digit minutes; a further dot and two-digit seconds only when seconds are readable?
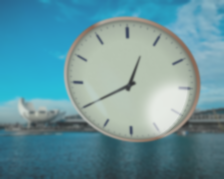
12.40
